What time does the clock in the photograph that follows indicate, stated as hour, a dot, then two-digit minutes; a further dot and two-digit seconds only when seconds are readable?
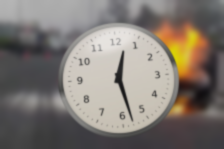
12.28
